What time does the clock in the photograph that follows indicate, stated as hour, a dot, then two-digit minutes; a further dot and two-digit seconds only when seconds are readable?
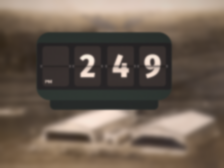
2.49
